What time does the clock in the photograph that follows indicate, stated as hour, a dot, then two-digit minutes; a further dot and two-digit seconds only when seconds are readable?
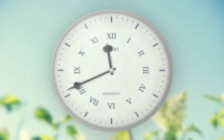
11.41
